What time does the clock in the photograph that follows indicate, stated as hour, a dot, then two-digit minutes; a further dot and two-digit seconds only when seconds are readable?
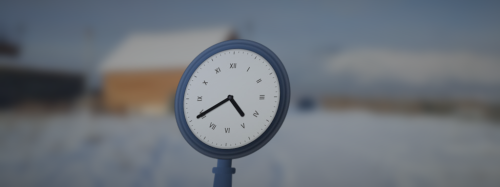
4.40
